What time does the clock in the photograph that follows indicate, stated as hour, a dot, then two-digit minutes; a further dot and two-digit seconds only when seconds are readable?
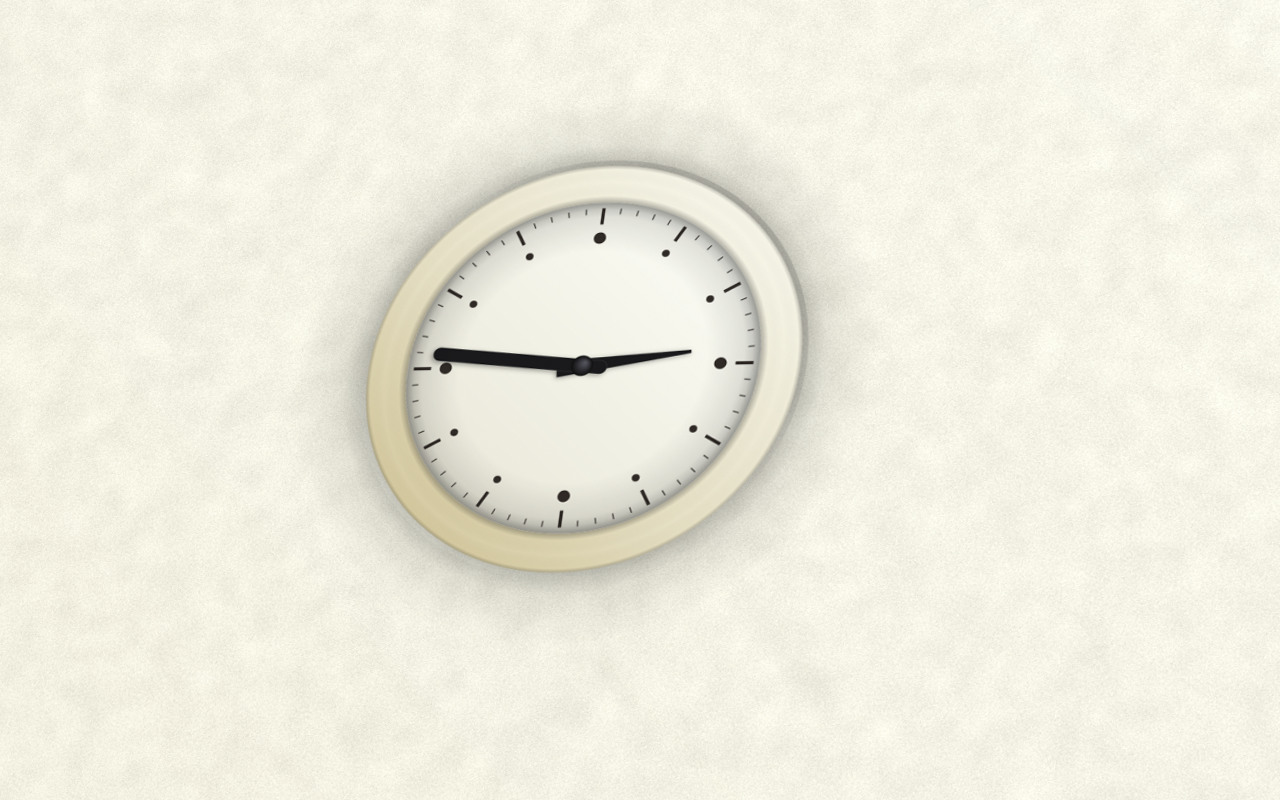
2.46
